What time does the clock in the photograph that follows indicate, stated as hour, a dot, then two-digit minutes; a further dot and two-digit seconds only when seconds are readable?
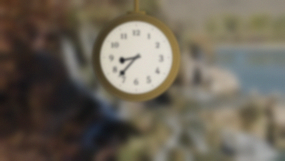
8.37
